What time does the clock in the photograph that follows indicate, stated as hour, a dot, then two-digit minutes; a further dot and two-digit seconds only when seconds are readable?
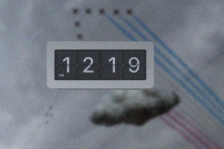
12.19
